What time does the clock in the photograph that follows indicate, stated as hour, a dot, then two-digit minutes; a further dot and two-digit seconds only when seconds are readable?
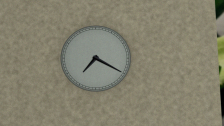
7.20
